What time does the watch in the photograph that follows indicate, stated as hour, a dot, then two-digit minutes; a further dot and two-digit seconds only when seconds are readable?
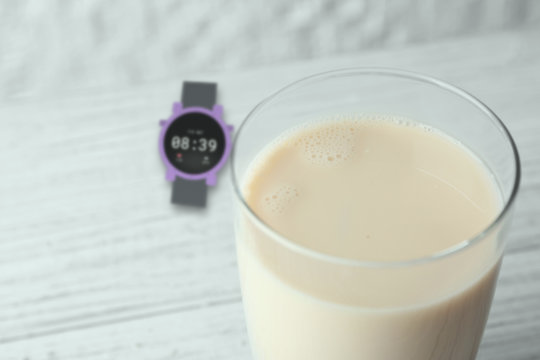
8.39
